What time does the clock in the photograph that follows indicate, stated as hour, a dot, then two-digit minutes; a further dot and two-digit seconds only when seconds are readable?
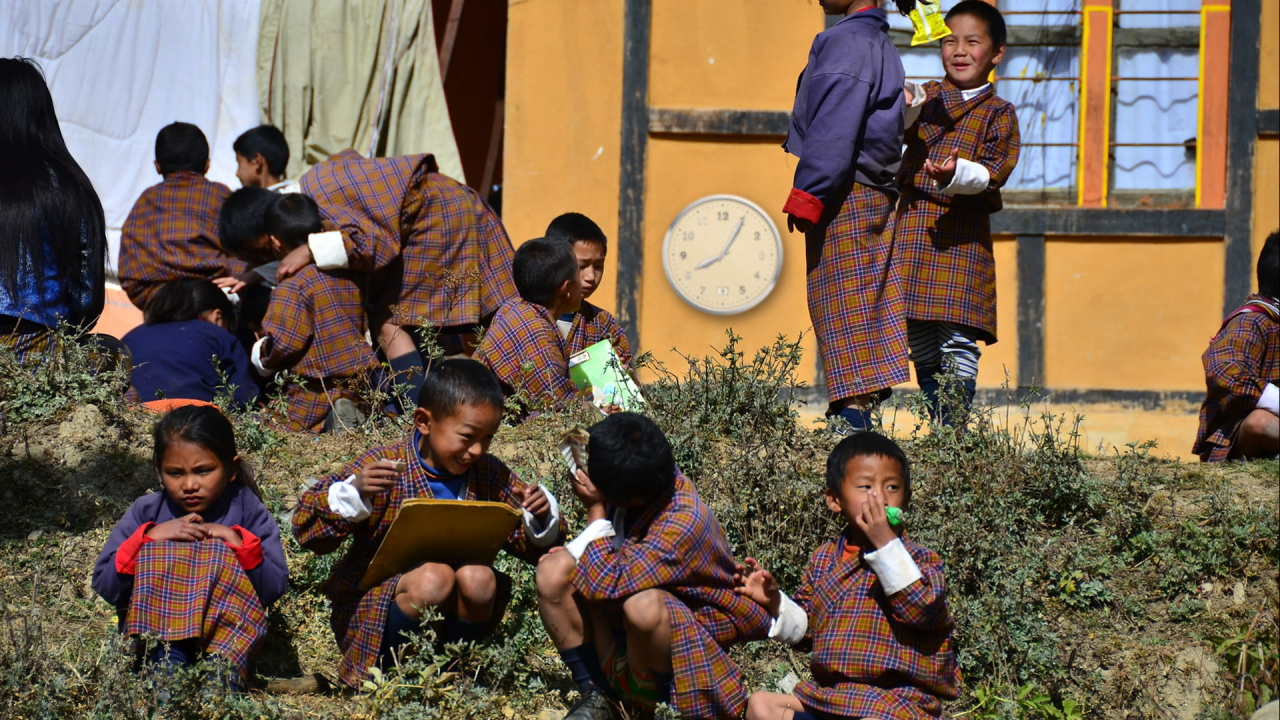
8.05
